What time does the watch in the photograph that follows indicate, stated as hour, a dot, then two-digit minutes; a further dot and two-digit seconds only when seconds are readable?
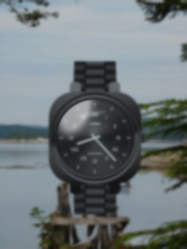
8.23
